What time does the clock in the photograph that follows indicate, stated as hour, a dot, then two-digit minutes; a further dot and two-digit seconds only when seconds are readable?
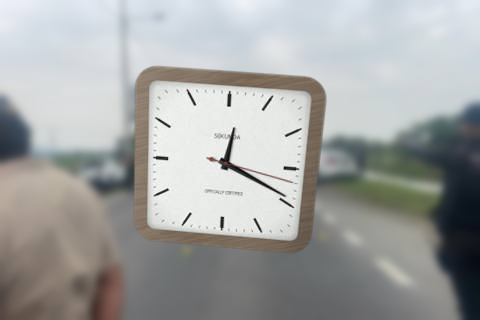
12.19.17
